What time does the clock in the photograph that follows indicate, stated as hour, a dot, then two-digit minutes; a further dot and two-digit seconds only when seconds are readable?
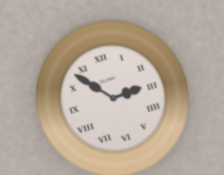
2.53
